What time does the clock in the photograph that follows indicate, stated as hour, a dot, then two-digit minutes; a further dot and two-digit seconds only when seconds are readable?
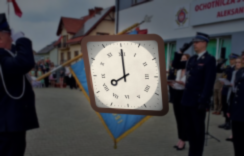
8.00
